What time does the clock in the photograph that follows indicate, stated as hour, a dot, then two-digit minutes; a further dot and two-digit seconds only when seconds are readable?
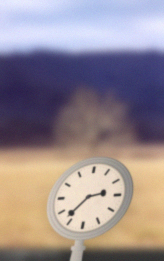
2.37
